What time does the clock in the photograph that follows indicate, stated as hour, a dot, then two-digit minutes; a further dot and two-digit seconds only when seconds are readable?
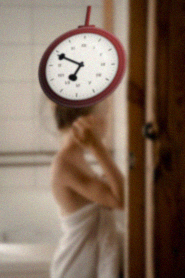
6.49
